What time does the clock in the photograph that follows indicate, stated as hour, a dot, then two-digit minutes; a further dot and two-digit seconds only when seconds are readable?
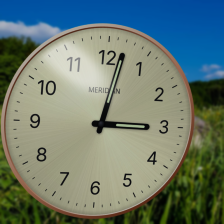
3.02
